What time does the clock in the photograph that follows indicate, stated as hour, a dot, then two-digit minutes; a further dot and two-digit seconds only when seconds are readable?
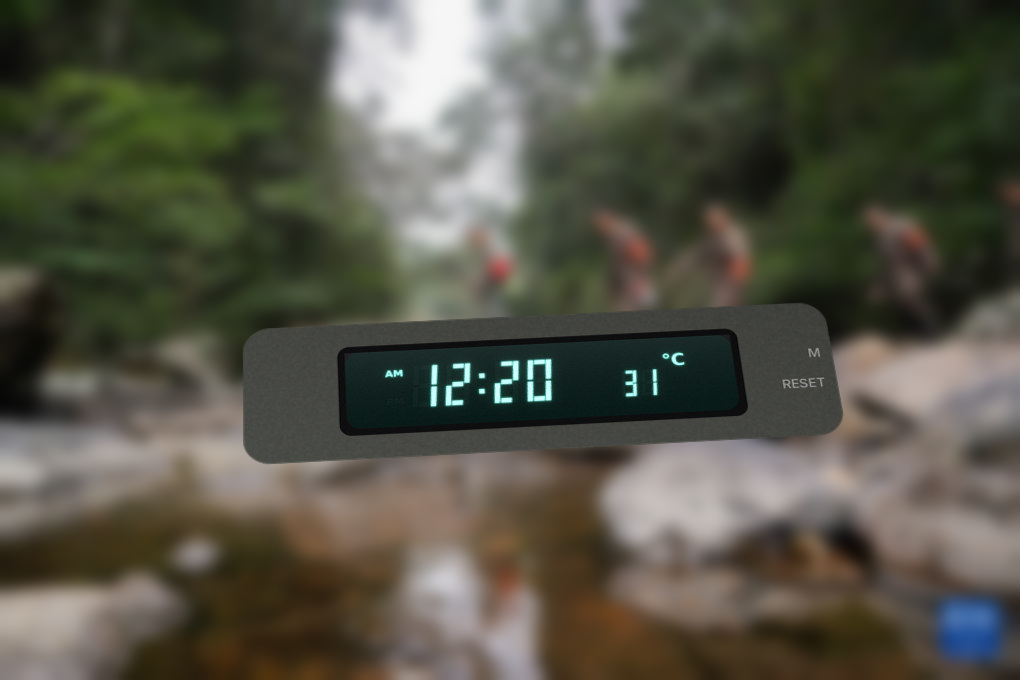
12.20
